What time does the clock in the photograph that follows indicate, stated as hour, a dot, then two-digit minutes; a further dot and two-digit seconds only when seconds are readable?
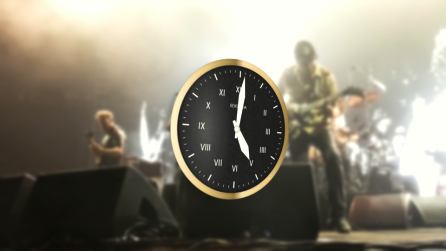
5.01
